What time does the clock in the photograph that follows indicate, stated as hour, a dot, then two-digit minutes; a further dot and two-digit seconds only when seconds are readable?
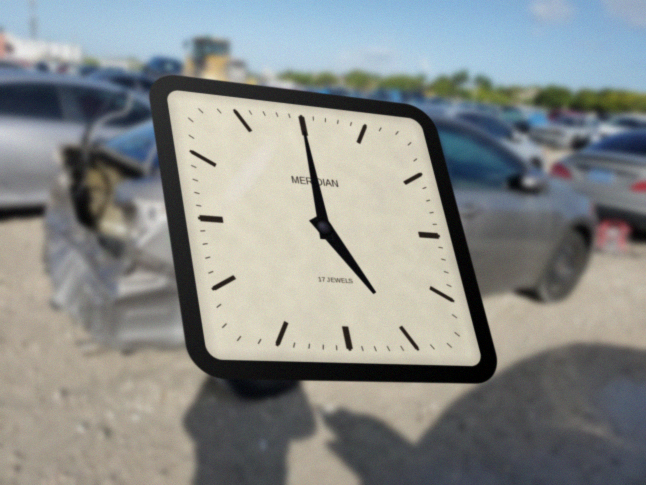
5.00
